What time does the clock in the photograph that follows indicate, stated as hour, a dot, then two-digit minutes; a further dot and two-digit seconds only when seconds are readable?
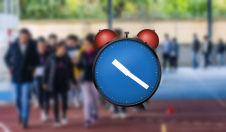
10.21
